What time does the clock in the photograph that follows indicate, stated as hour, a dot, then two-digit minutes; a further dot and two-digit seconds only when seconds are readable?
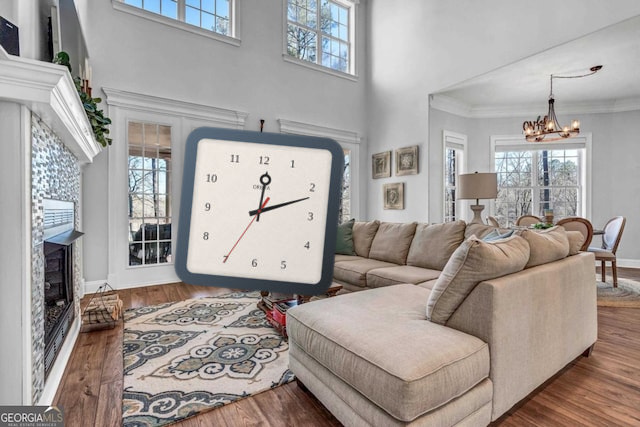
12.11.35
